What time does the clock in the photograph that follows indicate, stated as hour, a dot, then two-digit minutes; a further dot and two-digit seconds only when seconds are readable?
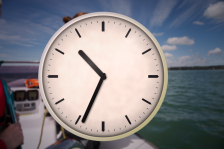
10.34
